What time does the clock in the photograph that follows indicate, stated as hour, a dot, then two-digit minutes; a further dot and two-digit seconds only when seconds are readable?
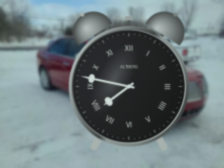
7.47
